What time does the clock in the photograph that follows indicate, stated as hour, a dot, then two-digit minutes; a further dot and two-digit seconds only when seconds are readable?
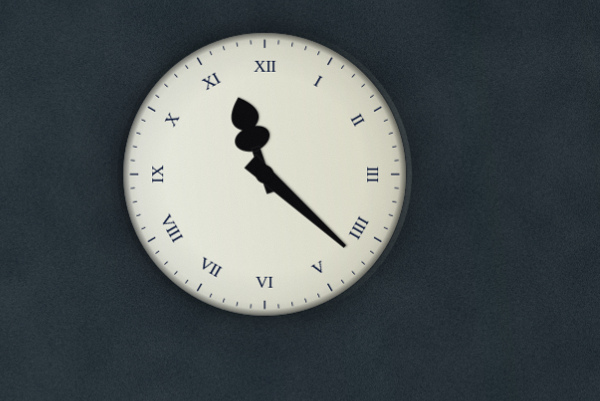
11.22
